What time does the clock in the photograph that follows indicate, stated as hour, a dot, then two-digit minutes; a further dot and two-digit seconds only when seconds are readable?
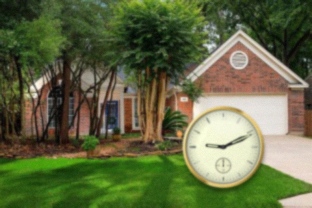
9.11
